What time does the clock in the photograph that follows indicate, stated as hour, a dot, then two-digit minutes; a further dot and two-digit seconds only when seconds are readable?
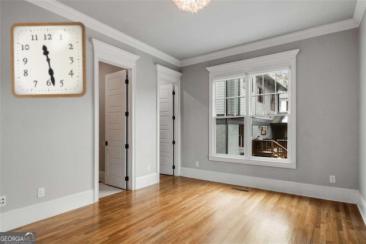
11.28
